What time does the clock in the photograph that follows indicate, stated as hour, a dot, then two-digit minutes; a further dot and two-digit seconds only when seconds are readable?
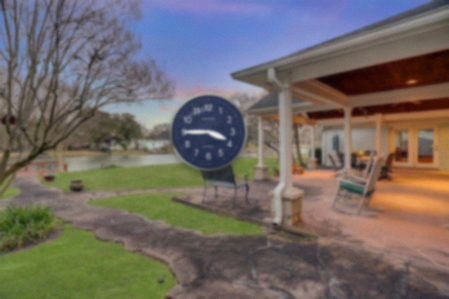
3.45
